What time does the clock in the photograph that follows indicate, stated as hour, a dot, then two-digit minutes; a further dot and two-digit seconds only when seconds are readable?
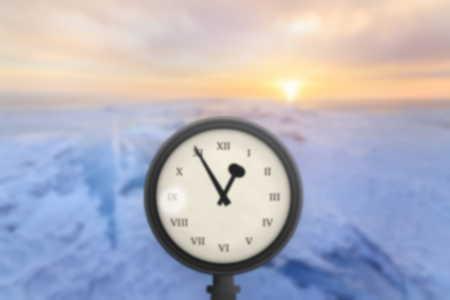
12.55
